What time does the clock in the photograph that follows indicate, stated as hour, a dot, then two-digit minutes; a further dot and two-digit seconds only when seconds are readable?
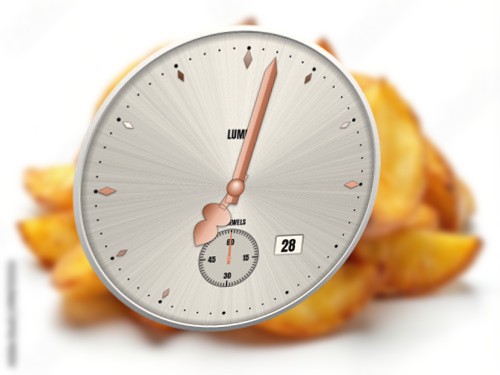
7.02
